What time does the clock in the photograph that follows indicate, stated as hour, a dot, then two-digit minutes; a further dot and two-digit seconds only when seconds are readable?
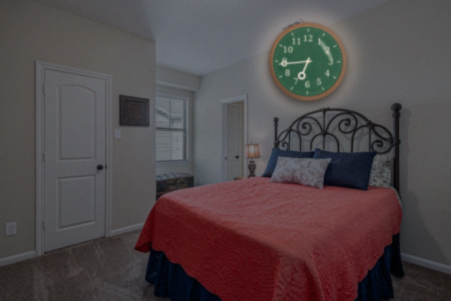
6.44
